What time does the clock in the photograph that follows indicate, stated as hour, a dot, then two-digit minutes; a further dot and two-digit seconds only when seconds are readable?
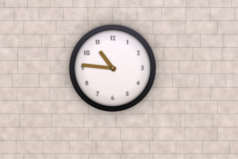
10.46
